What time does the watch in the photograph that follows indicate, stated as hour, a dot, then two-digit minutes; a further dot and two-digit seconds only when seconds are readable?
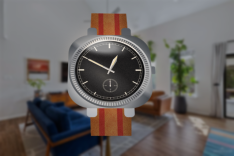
12.50
